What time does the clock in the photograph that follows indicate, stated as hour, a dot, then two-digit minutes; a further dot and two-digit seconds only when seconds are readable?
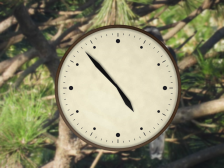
4.53
